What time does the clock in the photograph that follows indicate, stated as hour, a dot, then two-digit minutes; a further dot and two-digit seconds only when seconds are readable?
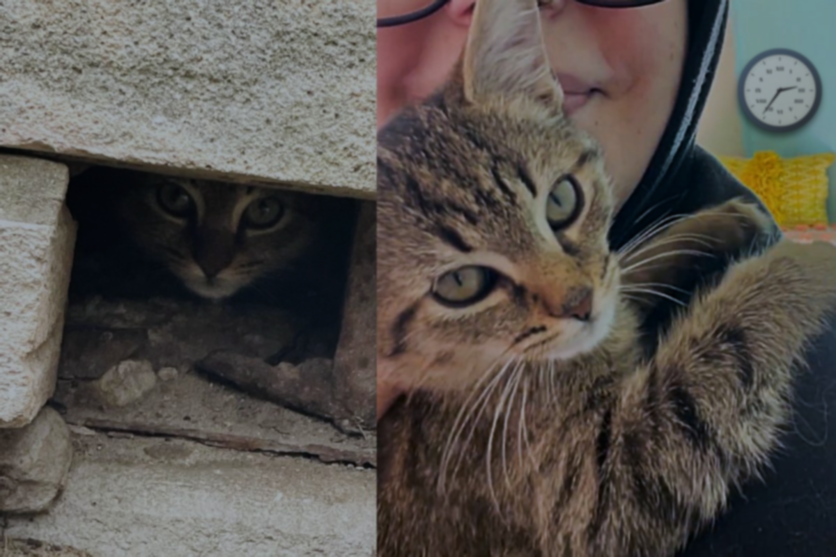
2.36
